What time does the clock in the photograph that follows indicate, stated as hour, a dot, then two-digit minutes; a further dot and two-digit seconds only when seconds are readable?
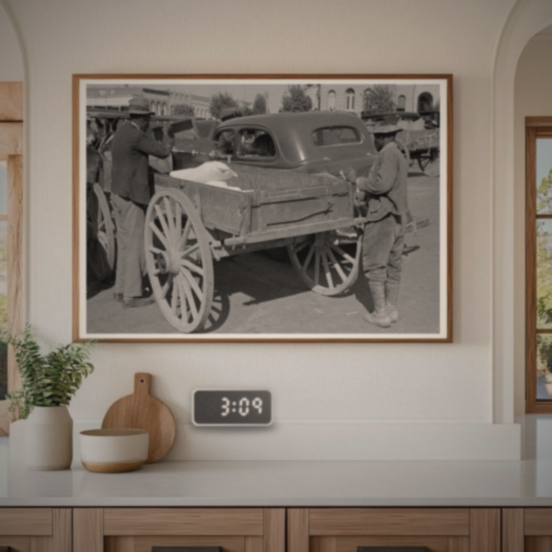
3.09
